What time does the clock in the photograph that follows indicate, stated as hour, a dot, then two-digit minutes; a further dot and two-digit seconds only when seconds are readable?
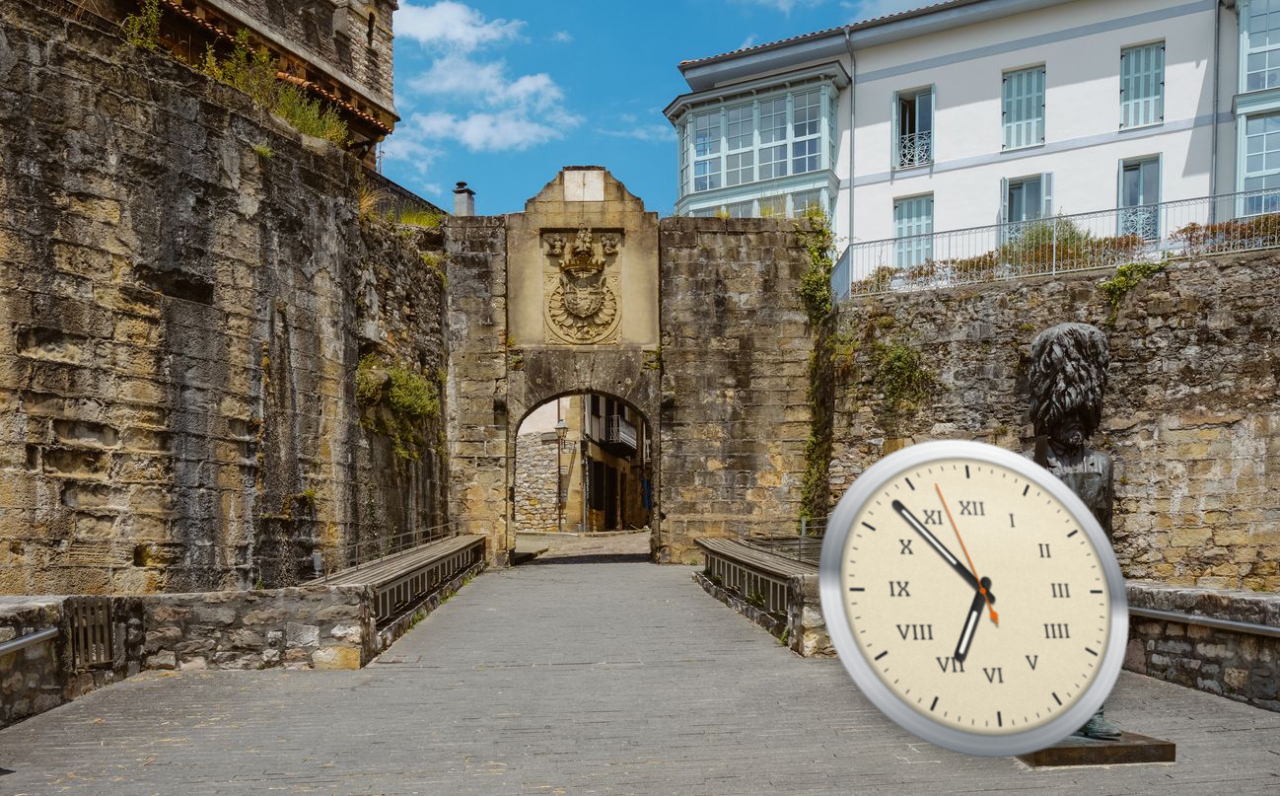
6.52.57
